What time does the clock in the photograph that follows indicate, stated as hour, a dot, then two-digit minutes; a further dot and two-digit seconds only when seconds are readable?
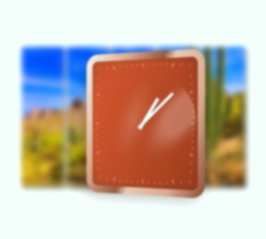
1.08
